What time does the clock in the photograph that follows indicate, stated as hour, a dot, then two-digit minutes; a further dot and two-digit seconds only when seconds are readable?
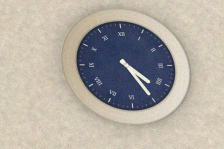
4.25
